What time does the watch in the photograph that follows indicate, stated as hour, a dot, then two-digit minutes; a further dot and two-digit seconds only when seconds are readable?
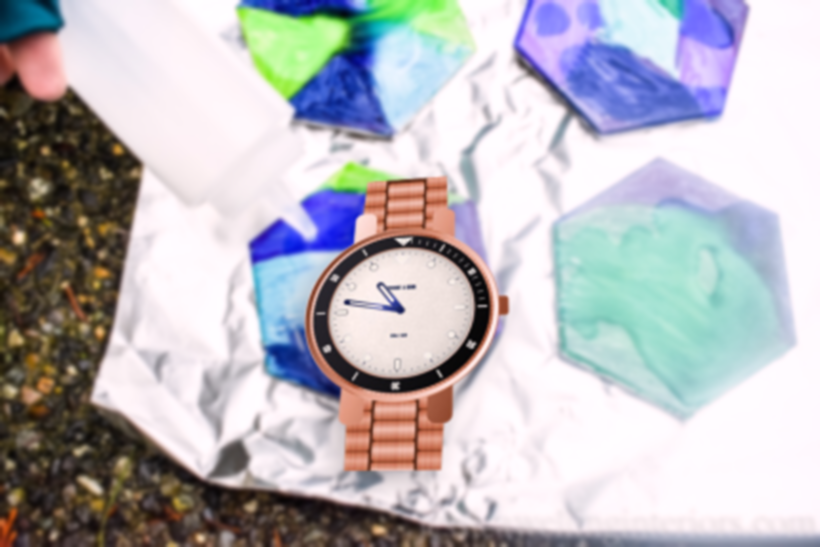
10.47
